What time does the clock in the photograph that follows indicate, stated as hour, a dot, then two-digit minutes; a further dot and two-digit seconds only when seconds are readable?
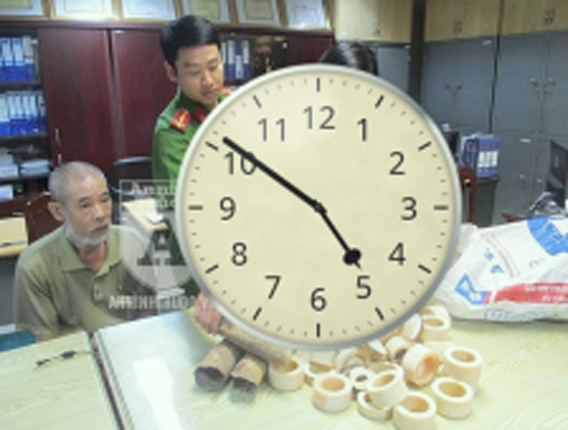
4.51
